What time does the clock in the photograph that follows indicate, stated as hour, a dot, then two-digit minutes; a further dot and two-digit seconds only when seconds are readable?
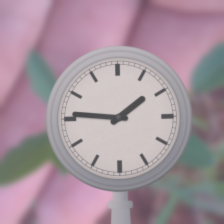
1.46
